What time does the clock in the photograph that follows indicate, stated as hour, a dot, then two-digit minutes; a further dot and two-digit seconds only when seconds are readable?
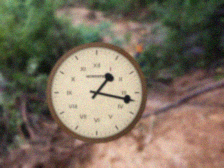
1.17
